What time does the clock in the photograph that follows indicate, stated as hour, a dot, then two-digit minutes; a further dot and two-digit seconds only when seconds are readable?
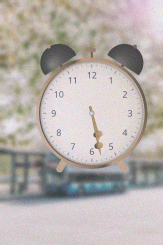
5.28
